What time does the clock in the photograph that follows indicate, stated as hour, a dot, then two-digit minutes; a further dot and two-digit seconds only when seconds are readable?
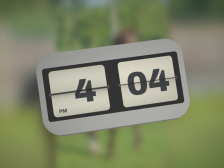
4.04
